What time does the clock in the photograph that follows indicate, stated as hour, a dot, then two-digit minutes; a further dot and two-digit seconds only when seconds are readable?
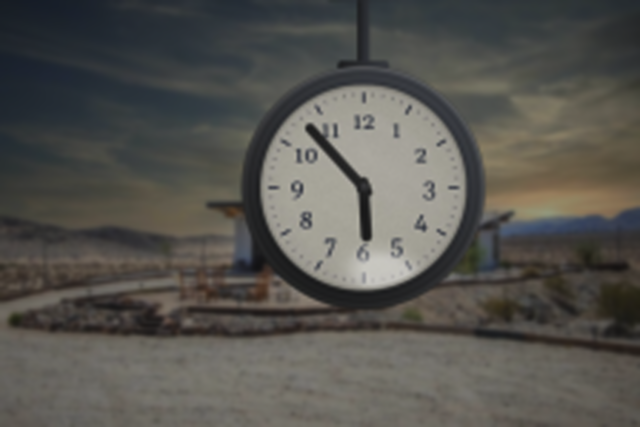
5.53
